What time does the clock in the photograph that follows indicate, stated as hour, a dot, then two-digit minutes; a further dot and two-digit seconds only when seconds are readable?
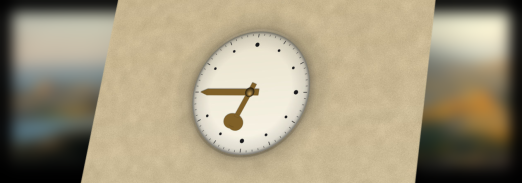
6.45
